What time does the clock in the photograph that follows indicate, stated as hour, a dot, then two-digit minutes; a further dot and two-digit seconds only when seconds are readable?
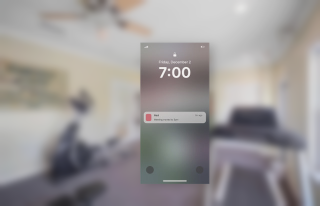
7.00
